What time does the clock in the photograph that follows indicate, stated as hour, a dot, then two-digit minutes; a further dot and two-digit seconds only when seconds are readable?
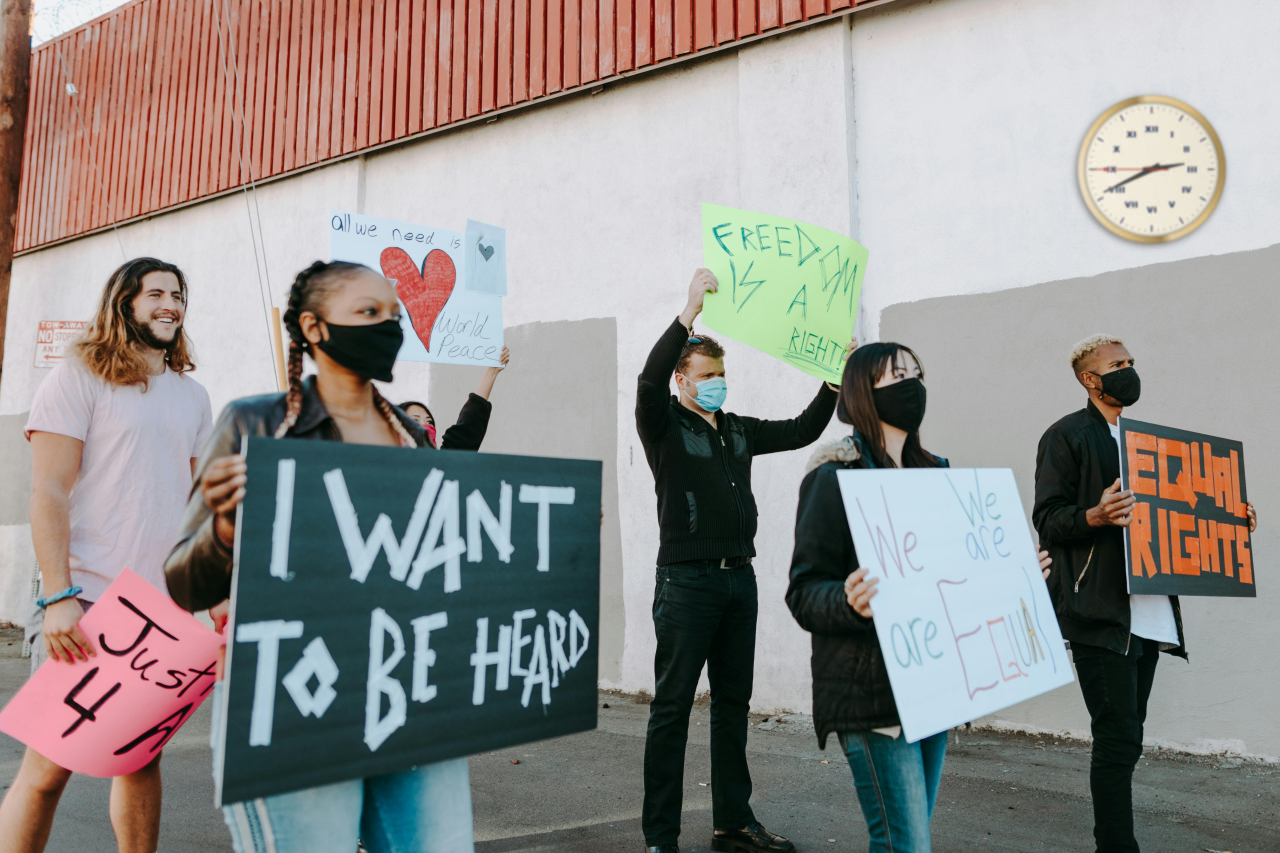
2.40.45
